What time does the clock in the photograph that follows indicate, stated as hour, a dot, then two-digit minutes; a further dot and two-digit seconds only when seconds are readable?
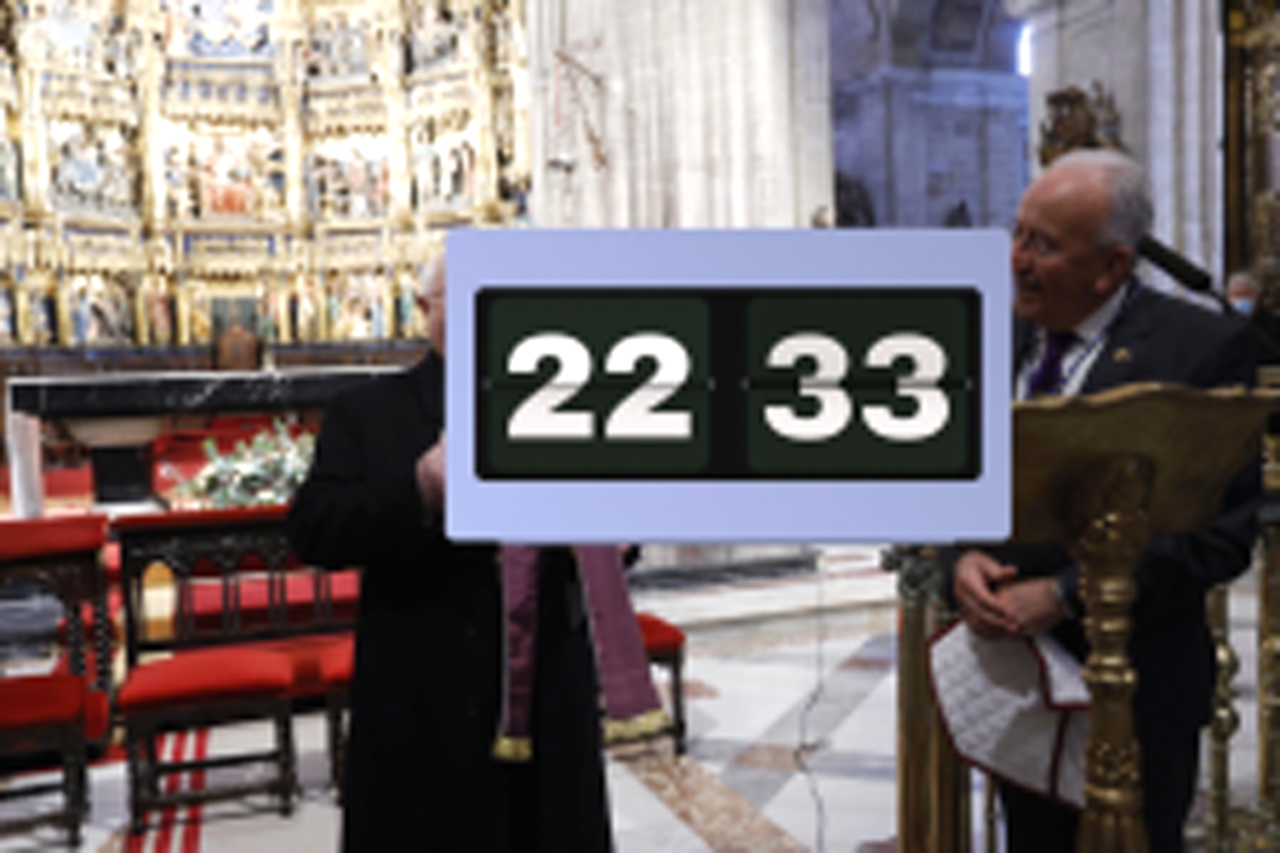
22.33
